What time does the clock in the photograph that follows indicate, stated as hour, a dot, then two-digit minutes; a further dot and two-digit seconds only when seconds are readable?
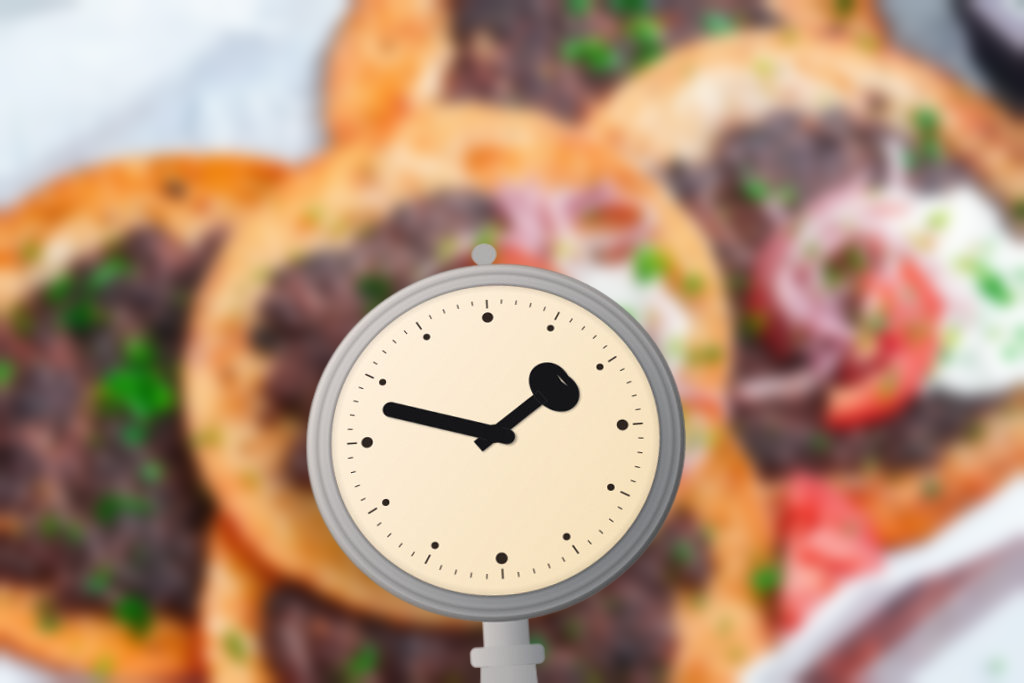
1.48
